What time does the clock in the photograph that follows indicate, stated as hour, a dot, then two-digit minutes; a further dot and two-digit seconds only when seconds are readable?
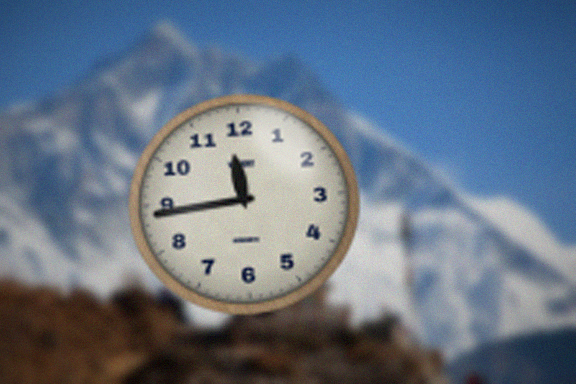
11.44
